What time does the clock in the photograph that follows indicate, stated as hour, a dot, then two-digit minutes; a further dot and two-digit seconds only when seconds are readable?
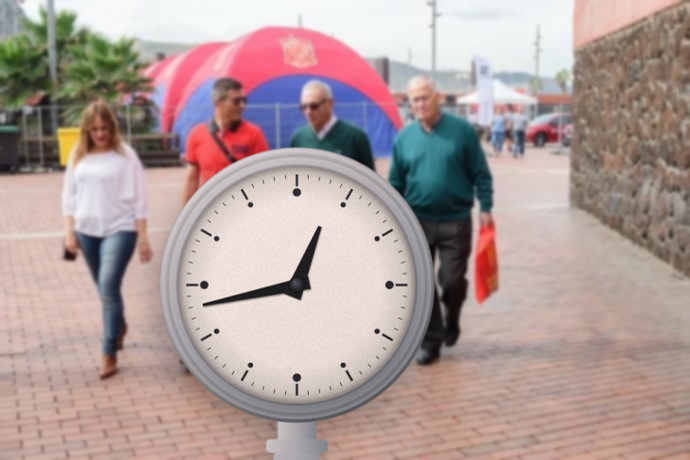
12.43
